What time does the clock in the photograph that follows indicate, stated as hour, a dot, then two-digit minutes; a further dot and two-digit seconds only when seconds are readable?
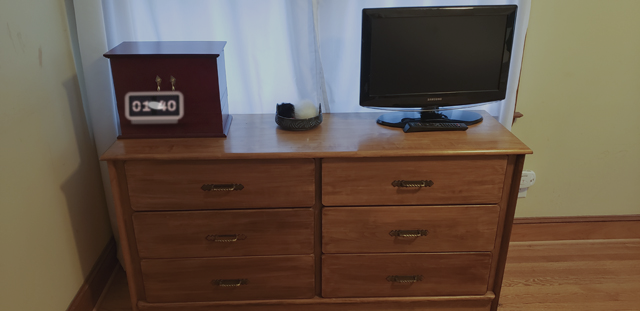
1.40
